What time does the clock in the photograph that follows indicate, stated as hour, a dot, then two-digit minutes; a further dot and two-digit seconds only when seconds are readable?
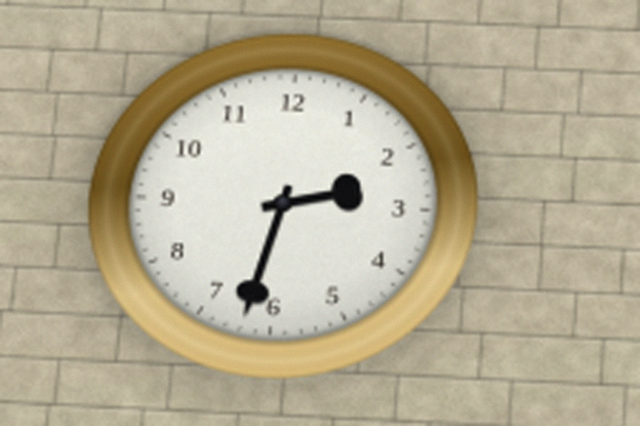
2.32
